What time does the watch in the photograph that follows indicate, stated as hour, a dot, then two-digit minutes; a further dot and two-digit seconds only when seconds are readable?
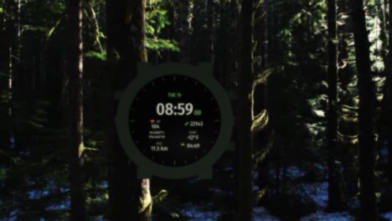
8.59
